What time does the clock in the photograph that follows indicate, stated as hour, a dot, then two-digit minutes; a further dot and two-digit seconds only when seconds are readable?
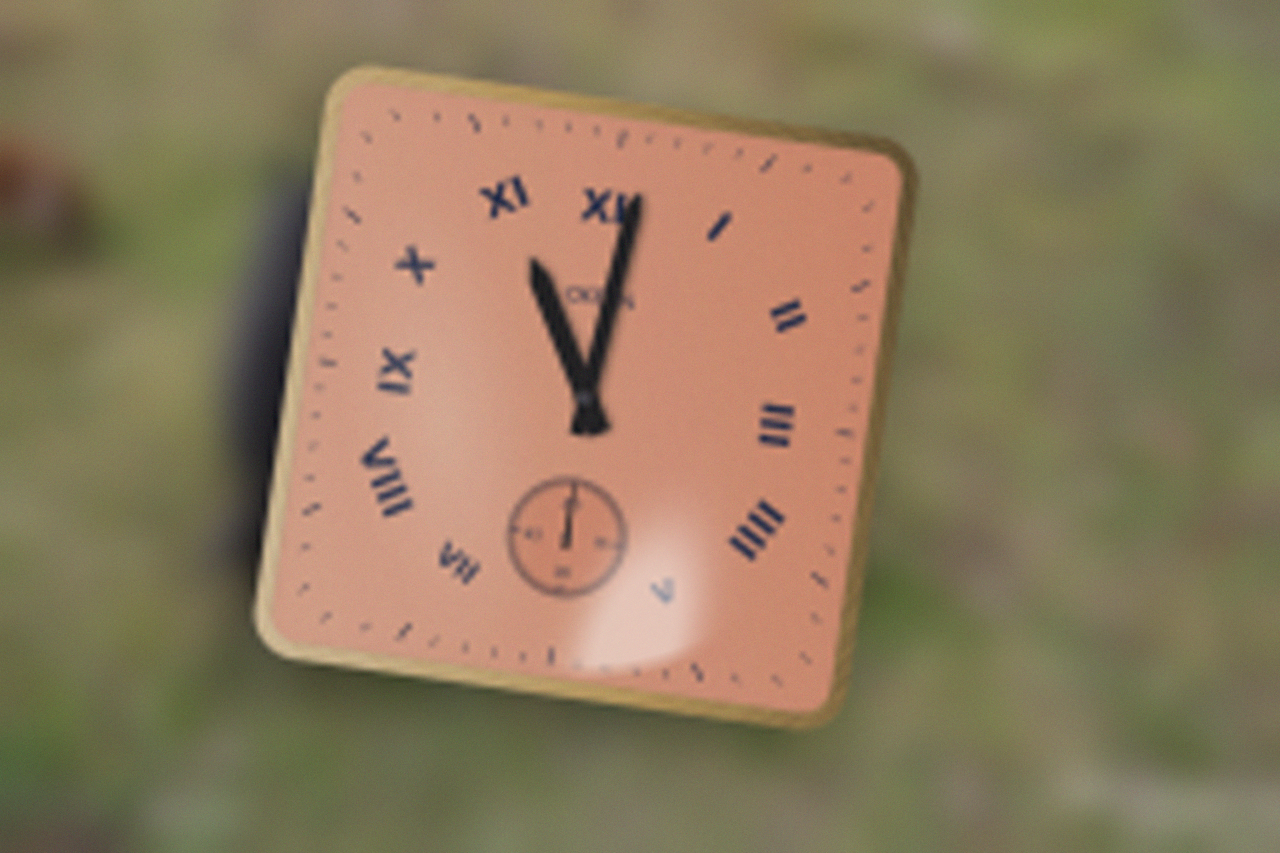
11.01
